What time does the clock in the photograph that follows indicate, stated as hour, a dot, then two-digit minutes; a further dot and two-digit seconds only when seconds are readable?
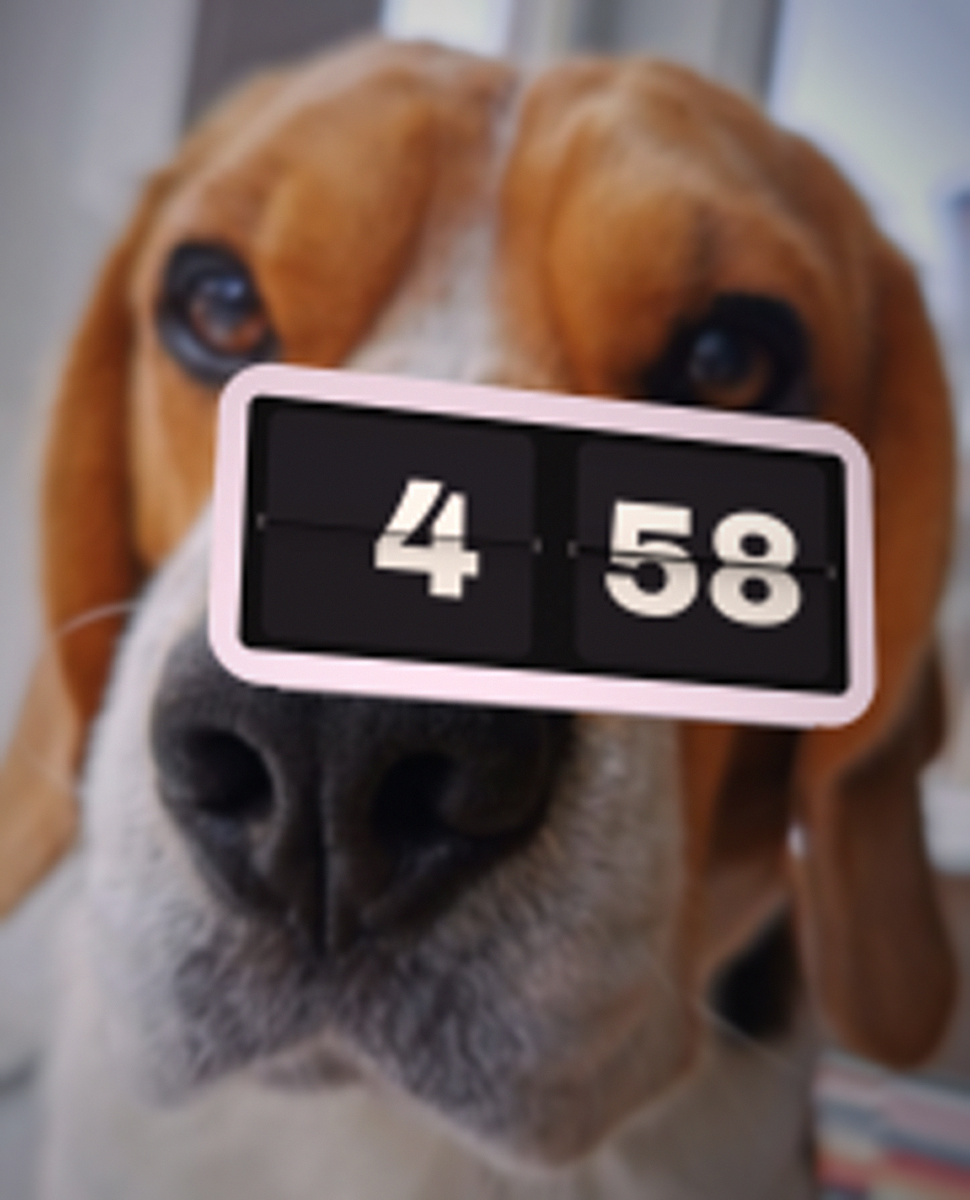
4.58
